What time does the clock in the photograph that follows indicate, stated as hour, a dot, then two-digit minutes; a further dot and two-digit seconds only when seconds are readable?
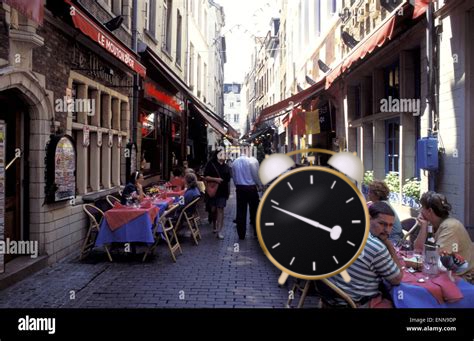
3.49
